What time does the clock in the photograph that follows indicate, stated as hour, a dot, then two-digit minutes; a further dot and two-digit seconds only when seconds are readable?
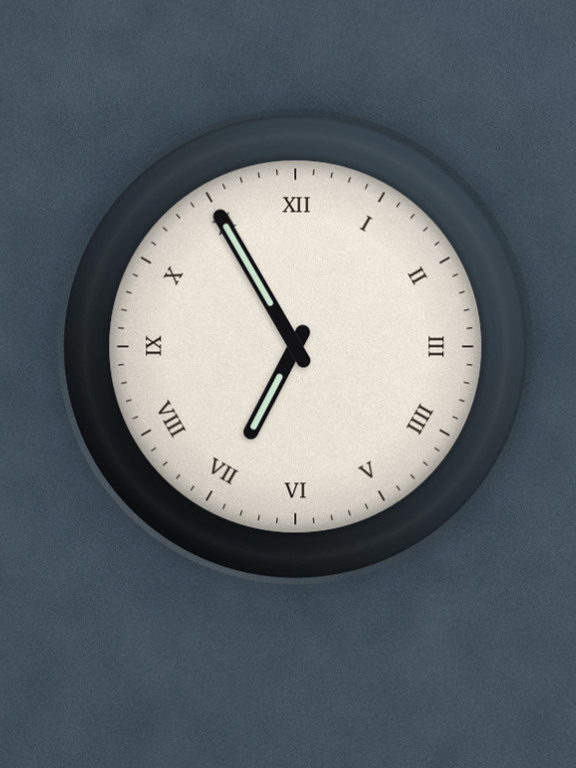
6.55
